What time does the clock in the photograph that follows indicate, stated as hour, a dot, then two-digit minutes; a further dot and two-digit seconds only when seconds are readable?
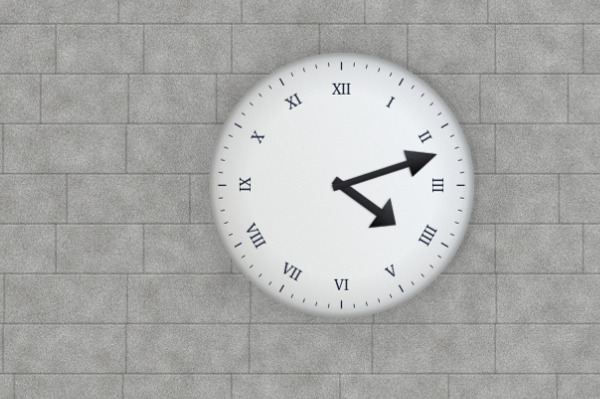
4.12
